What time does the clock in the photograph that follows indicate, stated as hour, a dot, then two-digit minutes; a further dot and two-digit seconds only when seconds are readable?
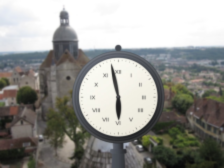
5.58
